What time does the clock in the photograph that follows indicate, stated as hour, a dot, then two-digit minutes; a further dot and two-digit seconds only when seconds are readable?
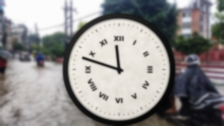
11.48
